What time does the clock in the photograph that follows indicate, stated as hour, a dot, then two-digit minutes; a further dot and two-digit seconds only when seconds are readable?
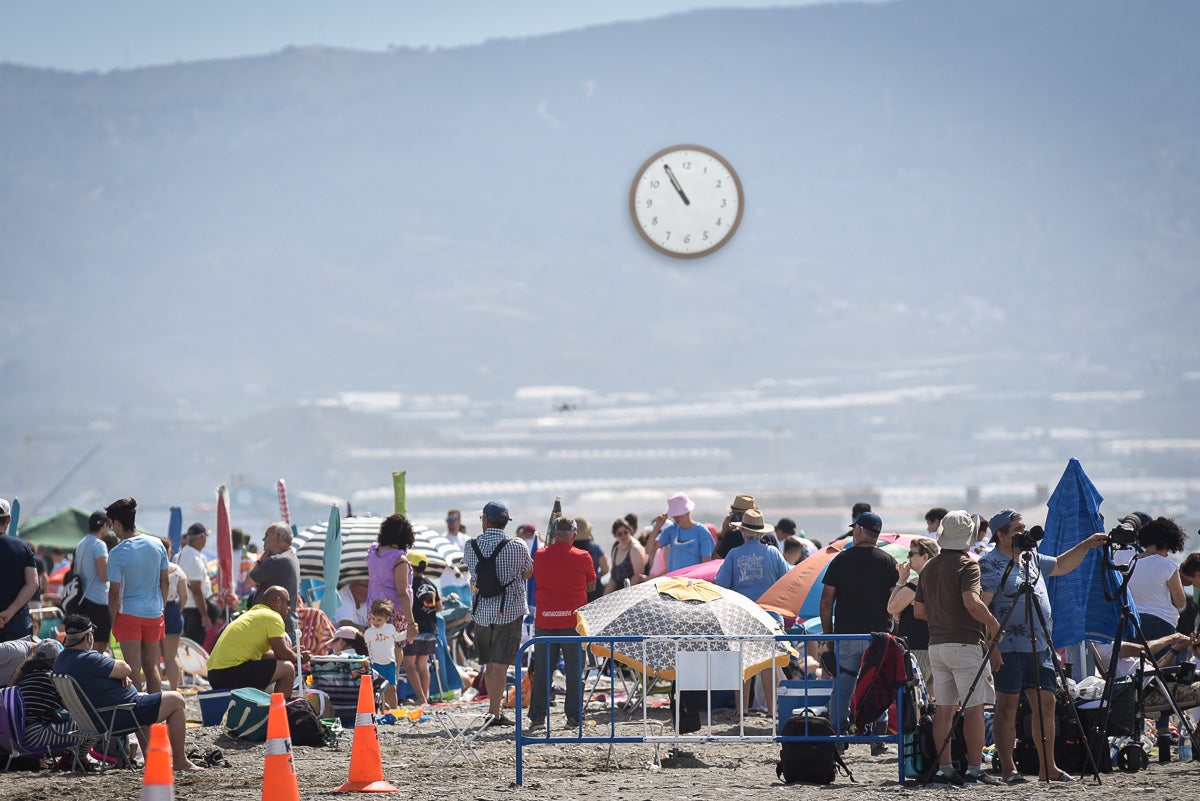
10.55
